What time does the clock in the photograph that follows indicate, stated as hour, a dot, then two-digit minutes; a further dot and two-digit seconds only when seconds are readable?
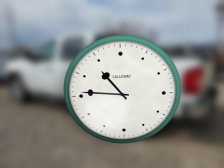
10.46
